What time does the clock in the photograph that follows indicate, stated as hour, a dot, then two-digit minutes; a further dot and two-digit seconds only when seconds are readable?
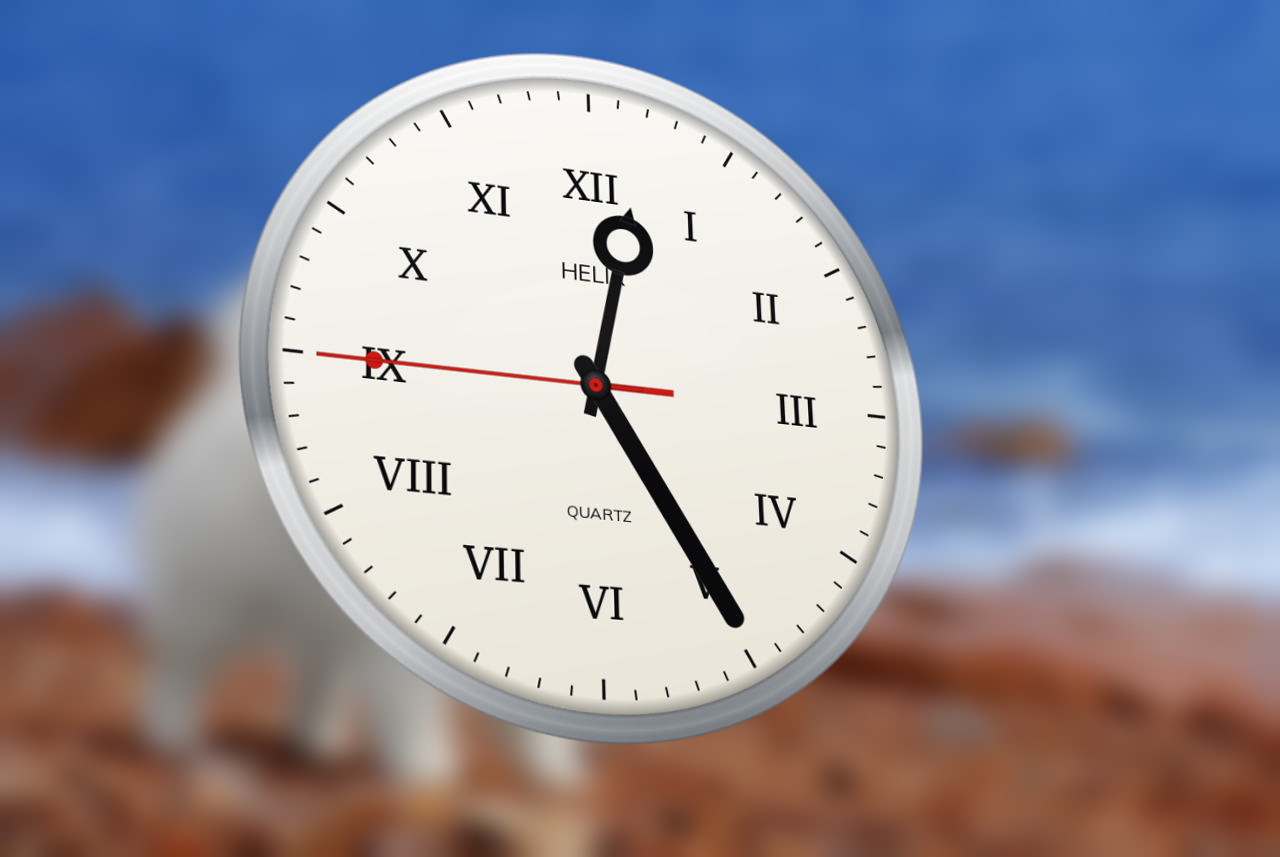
12.24.45
